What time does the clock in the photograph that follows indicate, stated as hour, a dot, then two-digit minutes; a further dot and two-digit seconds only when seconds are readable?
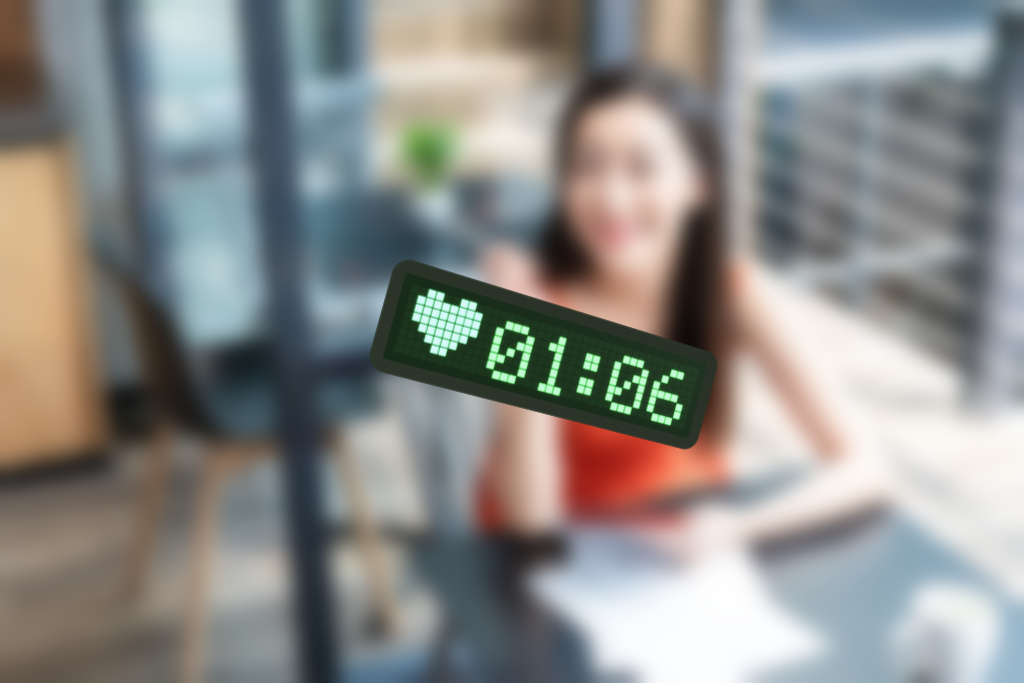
1.06
